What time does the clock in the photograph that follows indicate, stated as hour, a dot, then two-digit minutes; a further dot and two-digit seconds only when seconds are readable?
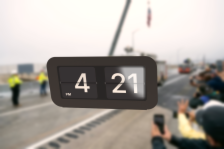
4.21
